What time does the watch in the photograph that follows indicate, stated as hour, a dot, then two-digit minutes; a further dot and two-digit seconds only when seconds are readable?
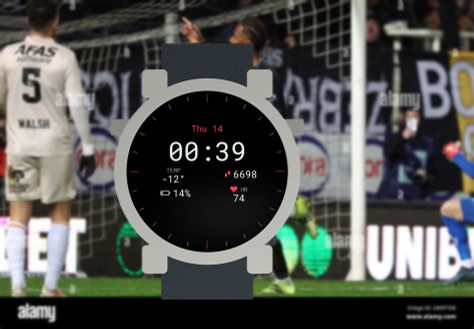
0.39
